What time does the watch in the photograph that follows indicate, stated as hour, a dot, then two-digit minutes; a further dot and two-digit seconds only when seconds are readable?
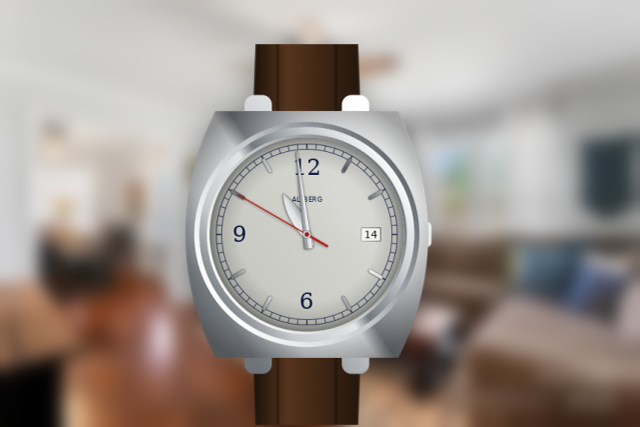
10.58.50
